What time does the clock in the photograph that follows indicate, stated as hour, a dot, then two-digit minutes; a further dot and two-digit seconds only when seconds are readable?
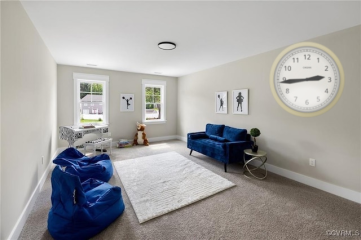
2.44
